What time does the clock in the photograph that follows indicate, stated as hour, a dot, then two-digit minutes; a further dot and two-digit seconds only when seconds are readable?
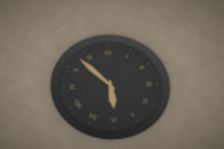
5.53
